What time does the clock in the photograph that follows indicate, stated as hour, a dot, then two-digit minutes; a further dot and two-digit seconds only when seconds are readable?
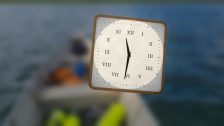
11.31
